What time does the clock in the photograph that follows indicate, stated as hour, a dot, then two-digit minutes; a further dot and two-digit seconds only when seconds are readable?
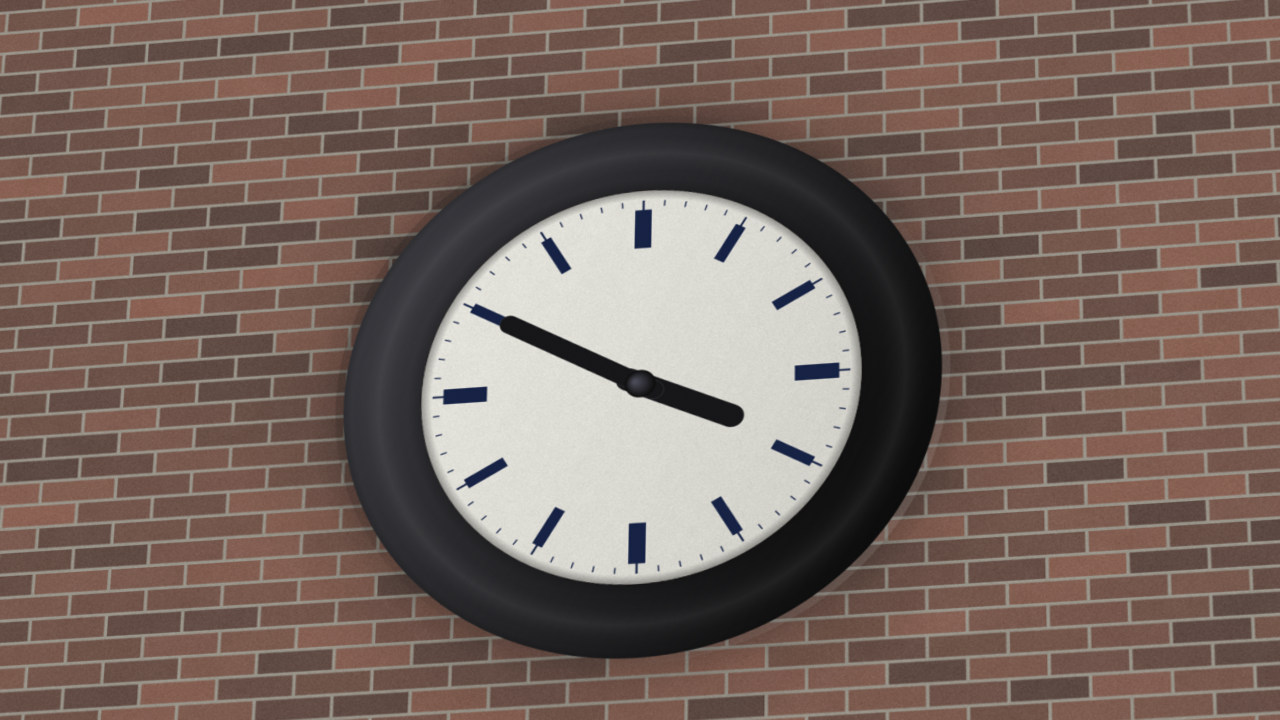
3.50
